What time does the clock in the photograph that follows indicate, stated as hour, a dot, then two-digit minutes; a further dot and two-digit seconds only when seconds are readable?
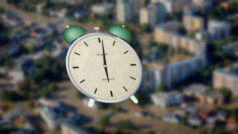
6.01
